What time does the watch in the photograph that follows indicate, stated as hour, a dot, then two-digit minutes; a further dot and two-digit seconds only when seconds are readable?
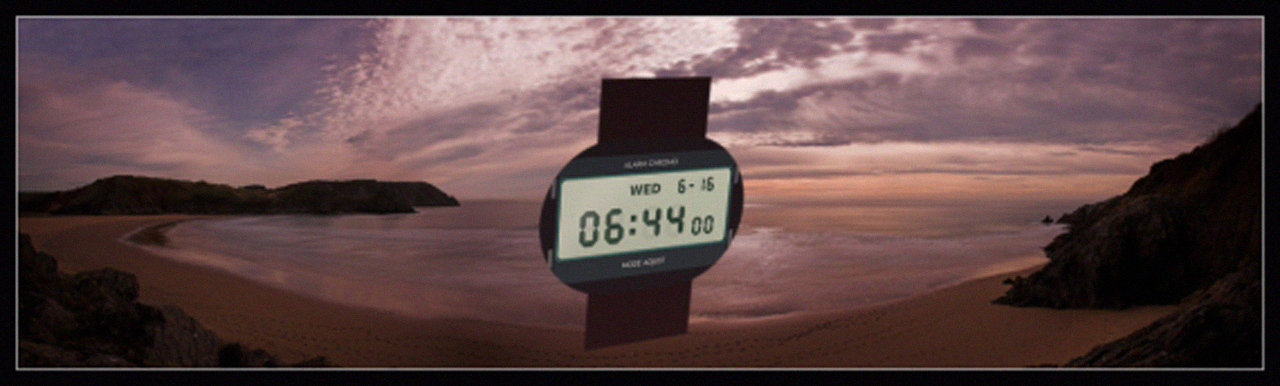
6.44.00
